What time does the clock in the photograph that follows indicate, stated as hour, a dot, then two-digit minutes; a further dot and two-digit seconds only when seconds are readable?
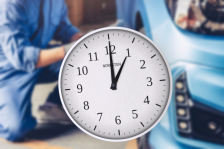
1.00
